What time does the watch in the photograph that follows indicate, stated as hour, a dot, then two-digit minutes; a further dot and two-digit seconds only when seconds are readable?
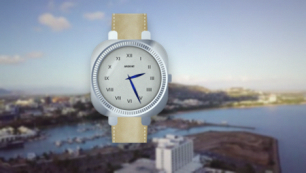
2.26
